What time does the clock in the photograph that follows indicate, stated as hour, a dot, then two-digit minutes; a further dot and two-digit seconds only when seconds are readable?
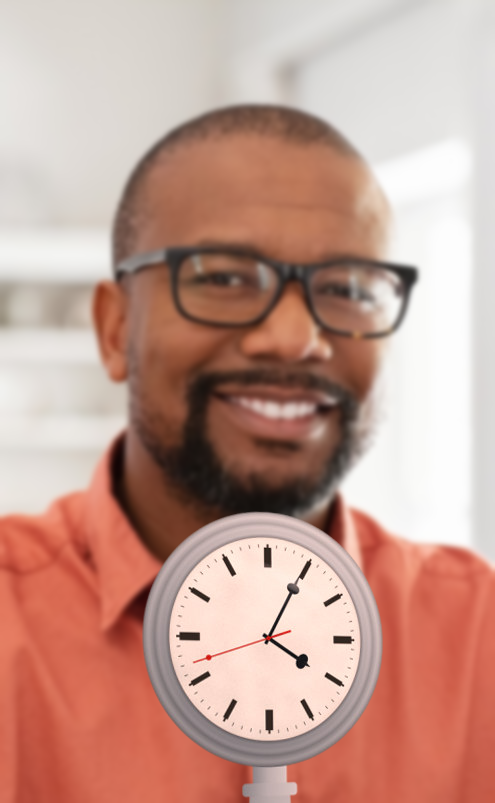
4.04.42
